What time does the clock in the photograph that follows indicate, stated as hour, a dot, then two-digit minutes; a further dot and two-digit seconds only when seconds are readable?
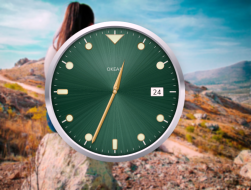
12.34
